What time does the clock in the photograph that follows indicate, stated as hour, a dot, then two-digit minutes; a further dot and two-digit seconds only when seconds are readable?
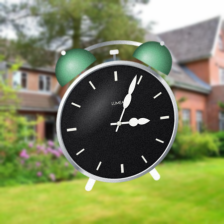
3.04
